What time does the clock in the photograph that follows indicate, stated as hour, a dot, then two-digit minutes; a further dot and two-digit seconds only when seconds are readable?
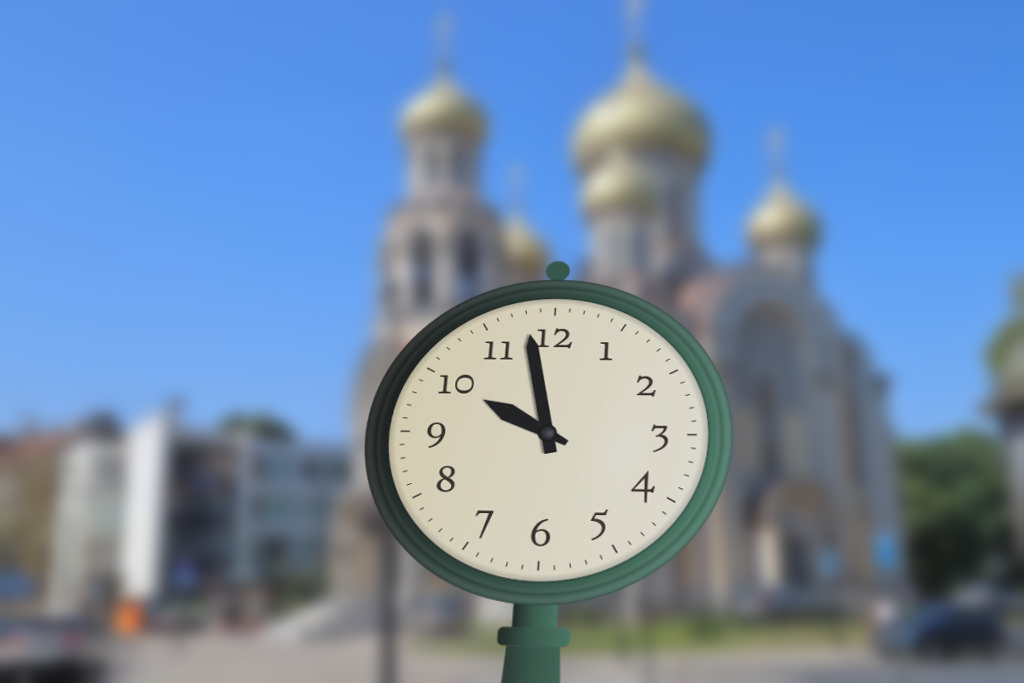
9.58
